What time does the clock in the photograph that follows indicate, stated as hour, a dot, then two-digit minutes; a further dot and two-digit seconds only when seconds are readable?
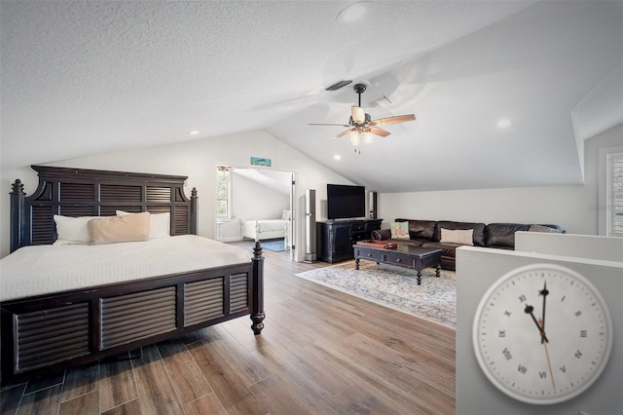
11.00.28
